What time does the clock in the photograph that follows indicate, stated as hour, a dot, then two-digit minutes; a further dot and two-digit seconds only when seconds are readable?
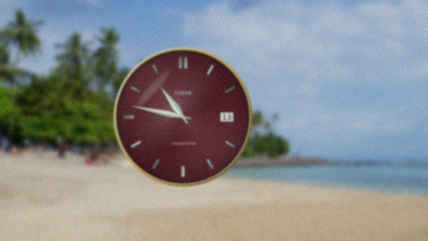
10.47
